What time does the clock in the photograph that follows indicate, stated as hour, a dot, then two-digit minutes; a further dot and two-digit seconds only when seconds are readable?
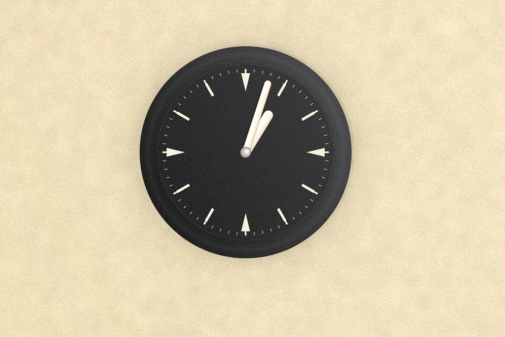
1.03
